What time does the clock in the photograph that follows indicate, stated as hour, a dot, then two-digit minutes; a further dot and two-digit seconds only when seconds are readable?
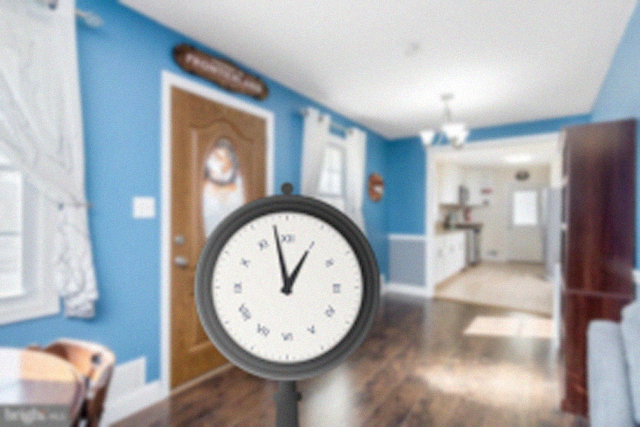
12.58
